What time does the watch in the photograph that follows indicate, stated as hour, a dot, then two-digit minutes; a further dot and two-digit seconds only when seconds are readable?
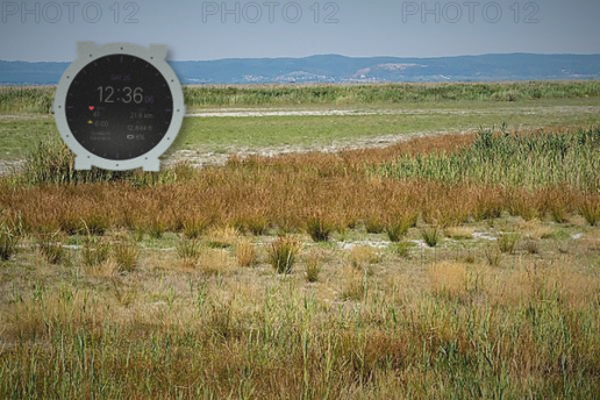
12.36
